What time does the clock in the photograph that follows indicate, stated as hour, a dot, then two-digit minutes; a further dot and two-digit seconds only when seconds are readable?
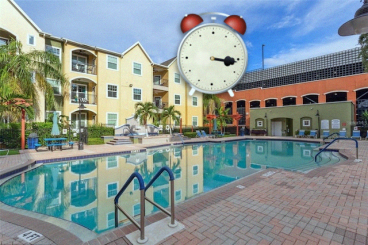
3.16
